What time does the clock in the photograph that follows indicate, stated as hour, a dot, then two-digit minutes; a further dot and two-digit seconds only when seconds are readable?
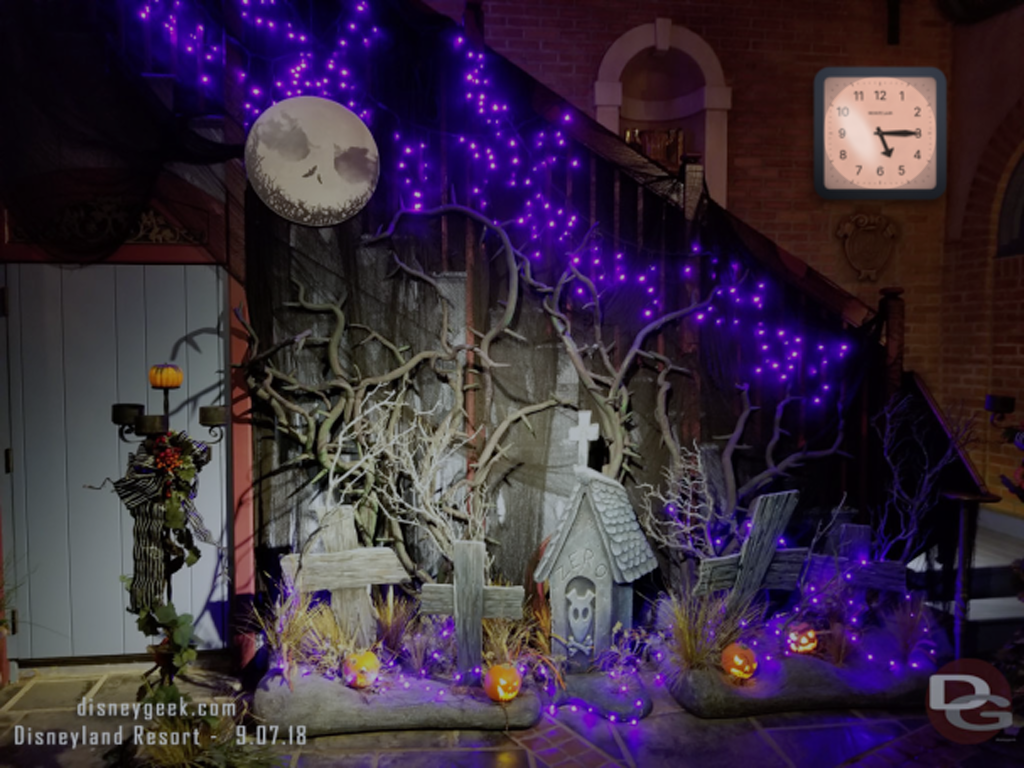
5.15
